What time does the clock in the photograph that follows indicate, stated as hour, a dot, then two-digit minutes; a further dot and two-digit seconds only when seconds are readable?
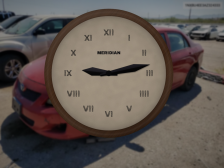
9.13
